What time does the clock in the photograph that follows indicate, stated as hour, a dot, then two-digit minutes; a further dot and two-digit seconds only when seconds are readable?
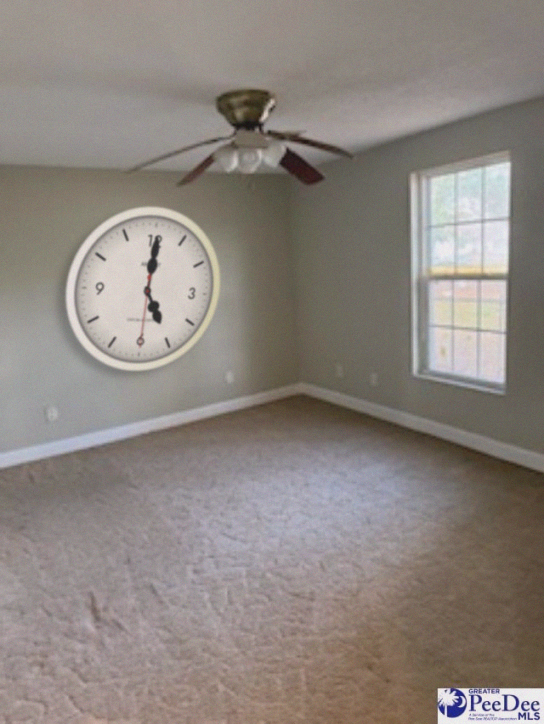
5.00.30
